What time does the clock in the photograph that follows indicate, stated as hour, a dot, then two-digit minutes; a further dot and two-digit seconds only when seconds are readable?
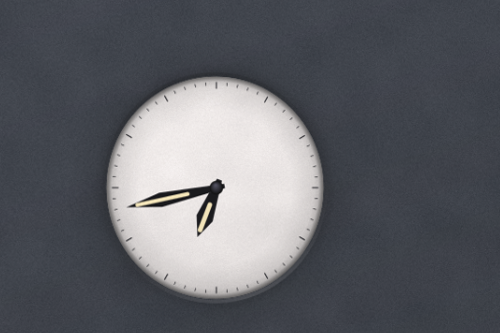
6.43
